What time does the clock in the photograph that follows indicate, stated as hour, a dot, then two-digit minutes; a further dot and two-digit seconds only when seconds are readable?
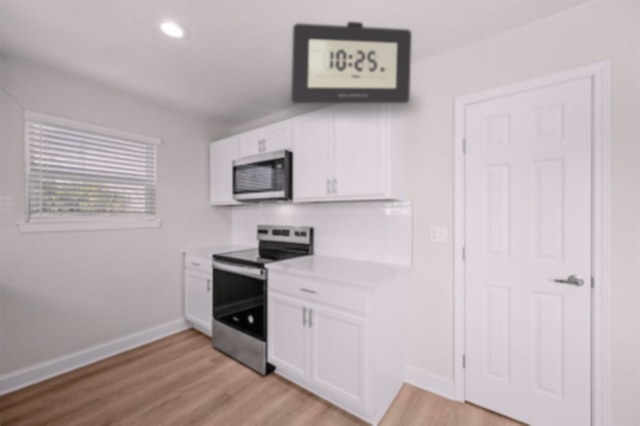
10.25
